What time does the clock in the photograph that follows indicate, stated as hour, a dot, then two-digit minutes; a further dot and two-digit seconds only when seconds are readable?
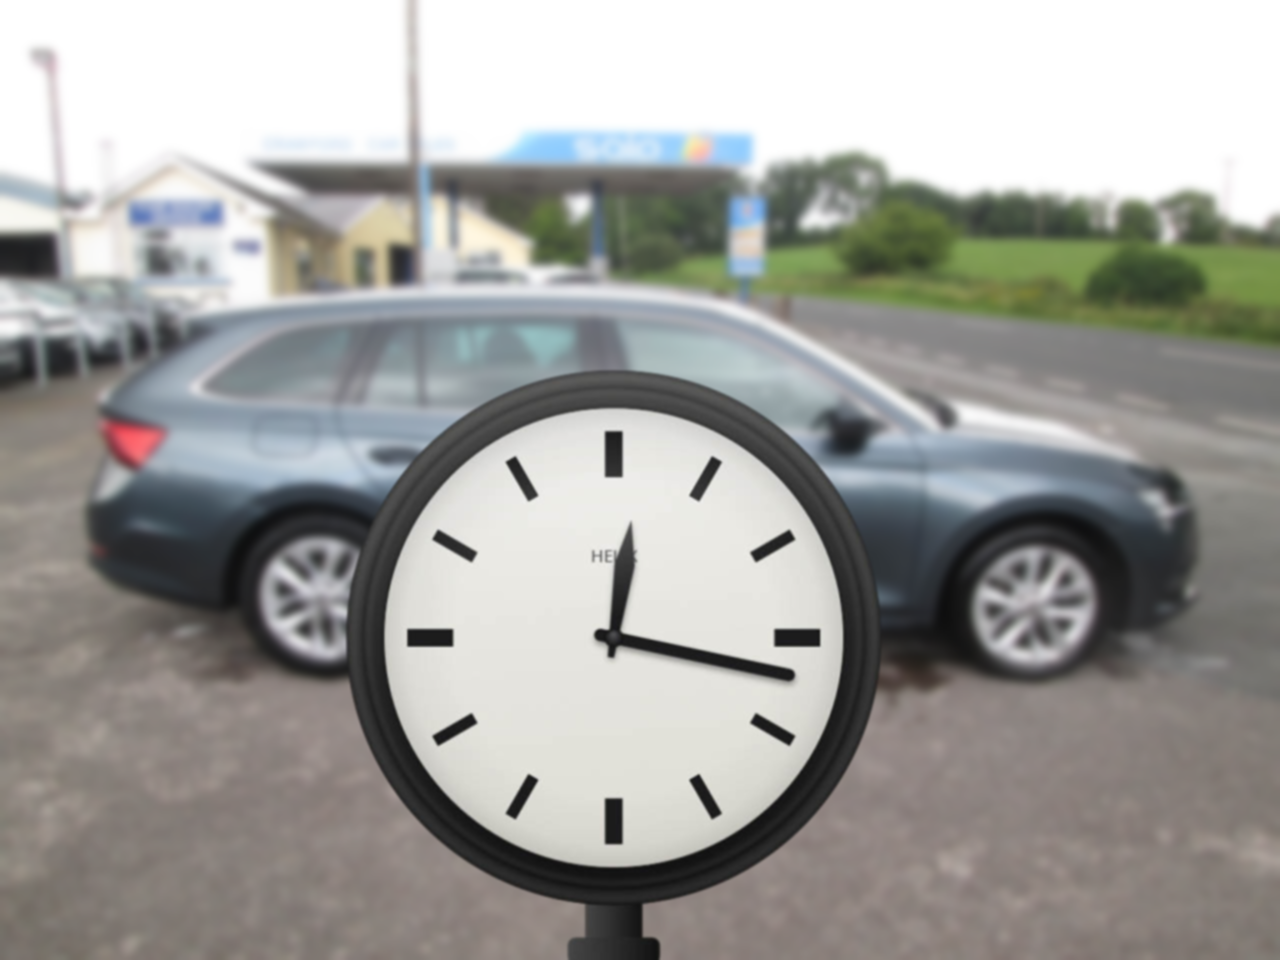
12.17
